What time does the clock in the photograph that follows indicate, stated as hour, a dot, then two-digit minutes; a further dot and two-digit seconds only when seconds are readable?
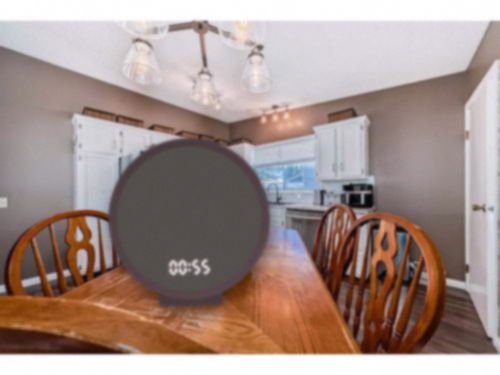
0.55
